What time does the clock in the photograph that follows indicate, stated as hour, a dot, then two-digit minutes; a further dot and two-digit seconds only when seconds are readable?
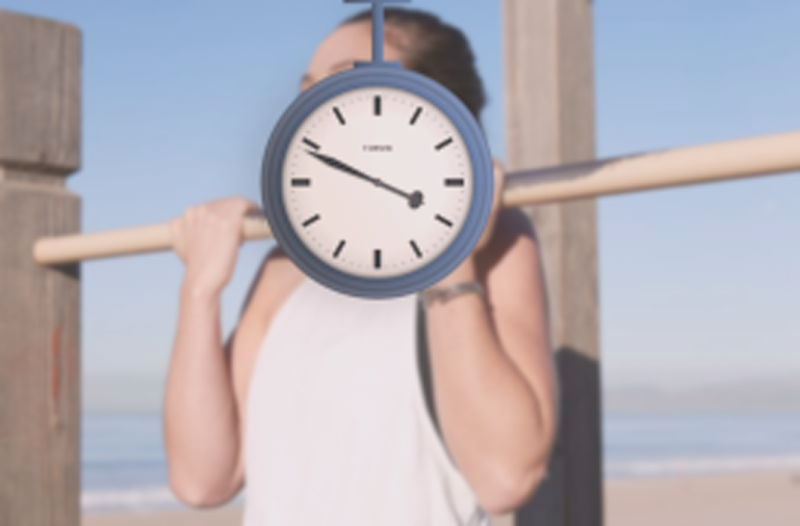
3.49
